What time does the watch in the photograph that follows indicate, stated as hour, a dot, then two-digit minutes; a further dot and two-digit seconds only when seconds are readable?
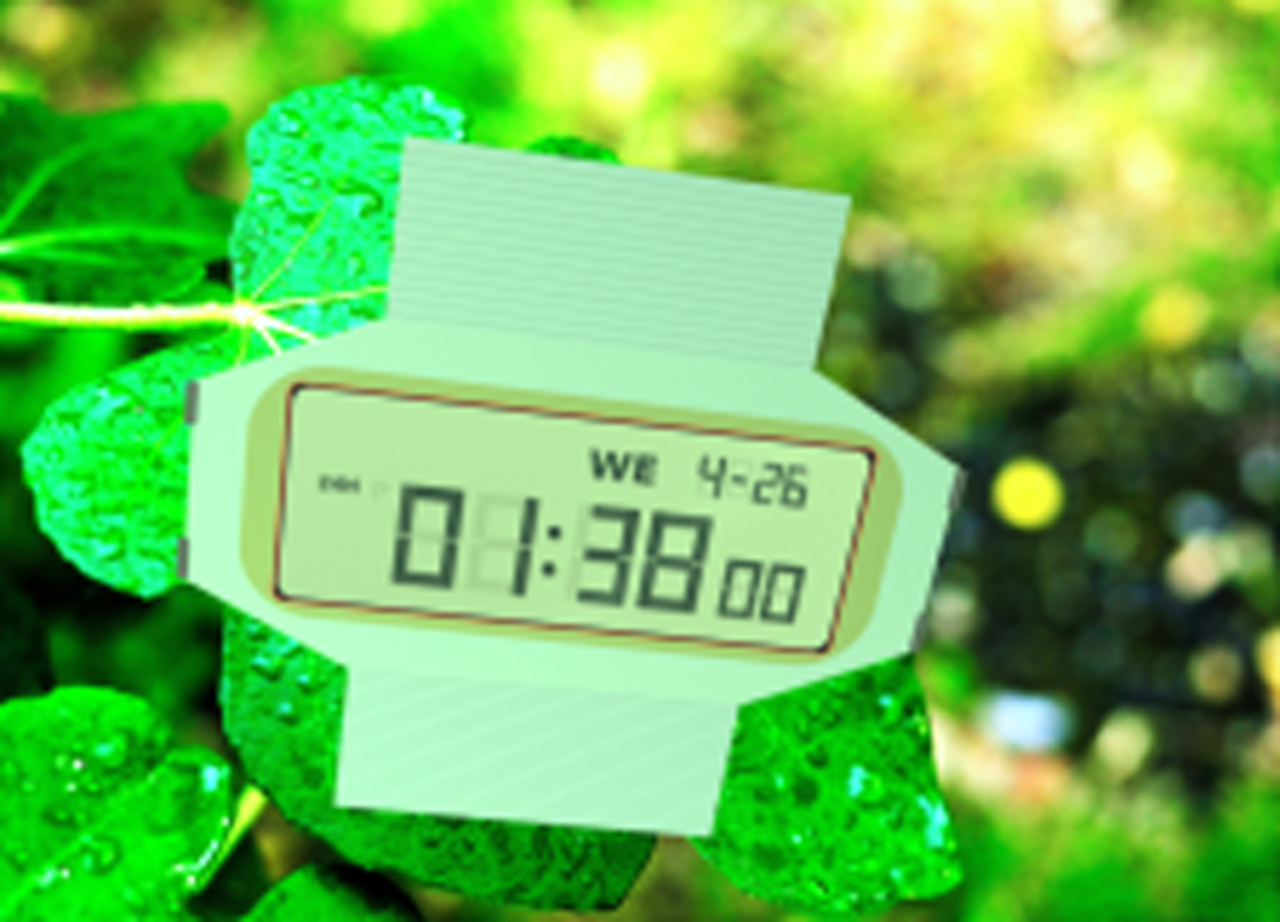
1.38.00
